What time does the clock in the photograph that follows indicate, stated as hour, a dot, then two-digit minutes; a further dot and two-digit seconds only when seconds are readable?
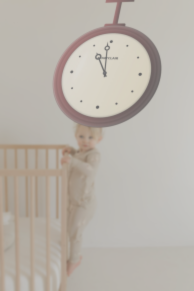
10.59
